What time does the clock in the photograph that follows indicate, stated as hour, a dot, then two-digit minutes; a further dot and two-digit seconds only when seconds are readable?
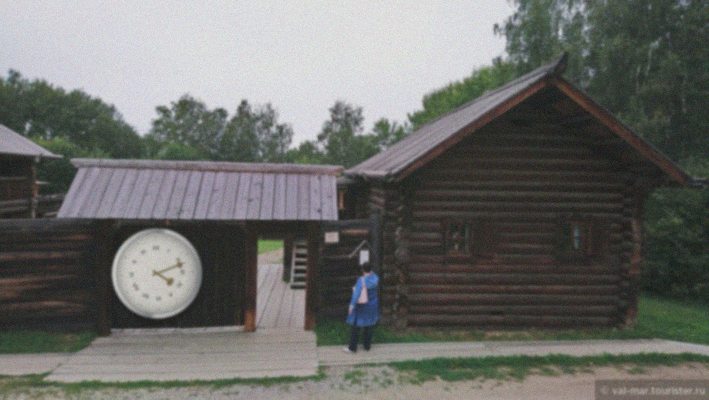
4.12
